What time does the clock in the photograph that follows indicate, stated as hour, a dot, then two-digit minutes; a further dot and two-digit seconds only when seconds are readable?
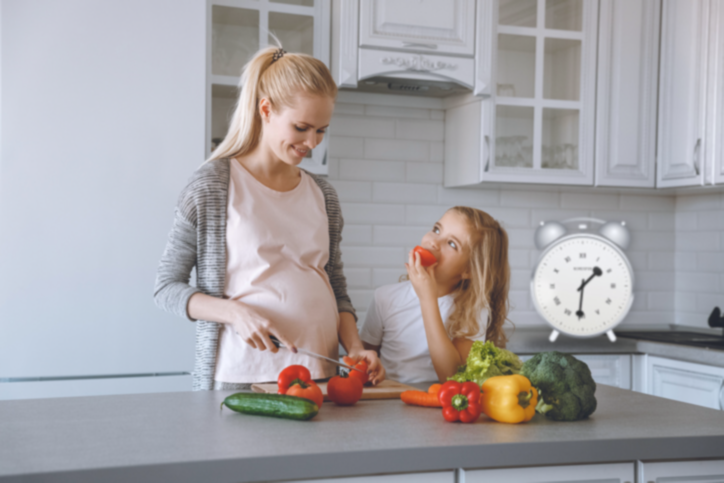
1.31
